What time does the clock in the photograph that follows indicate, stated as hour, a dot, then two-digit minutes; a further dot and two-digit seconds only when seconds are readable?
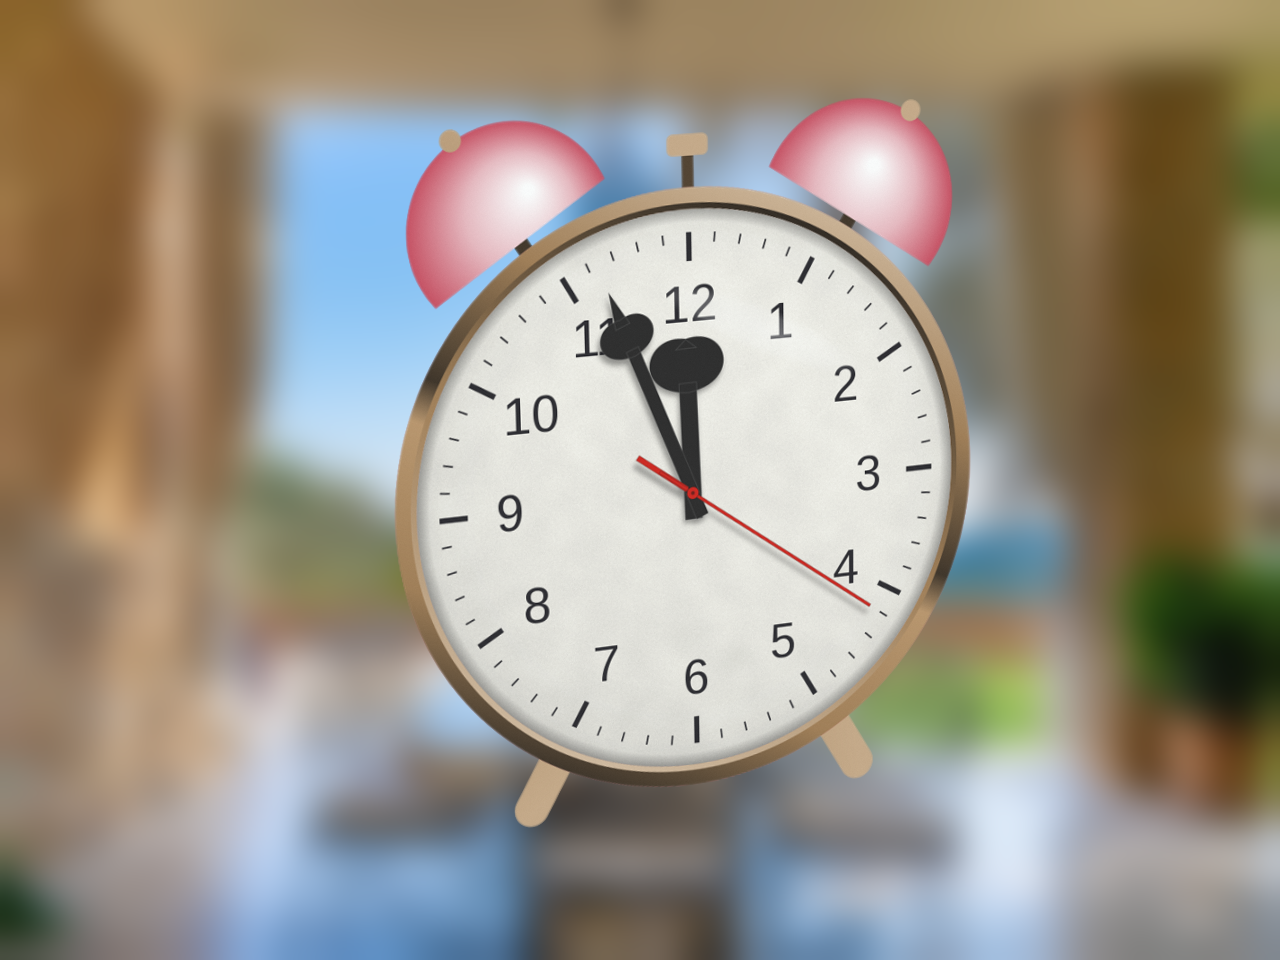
11.56.21
